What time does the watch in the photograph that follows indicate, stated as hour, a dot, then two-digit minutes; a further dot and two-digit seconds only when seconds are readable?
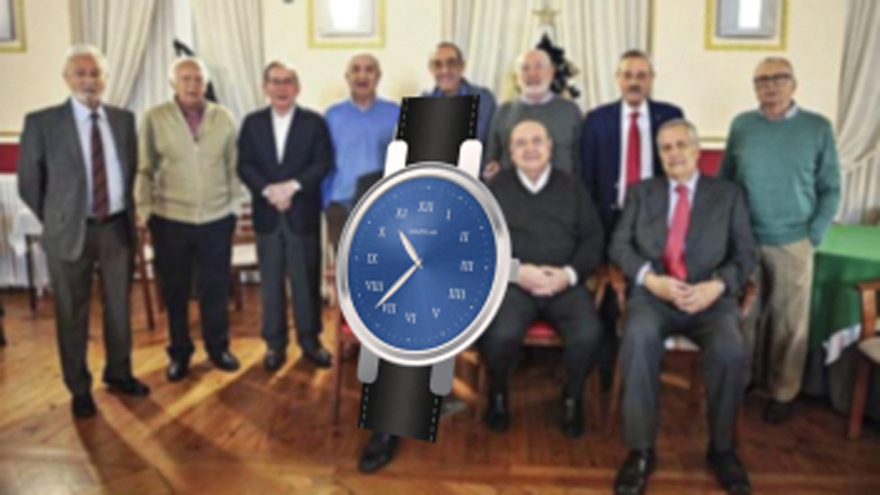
10.37
